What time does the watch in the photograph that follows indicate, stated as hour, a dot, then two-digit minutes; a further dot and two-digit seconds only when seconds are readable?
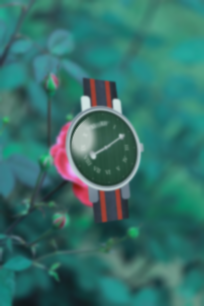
8.10
